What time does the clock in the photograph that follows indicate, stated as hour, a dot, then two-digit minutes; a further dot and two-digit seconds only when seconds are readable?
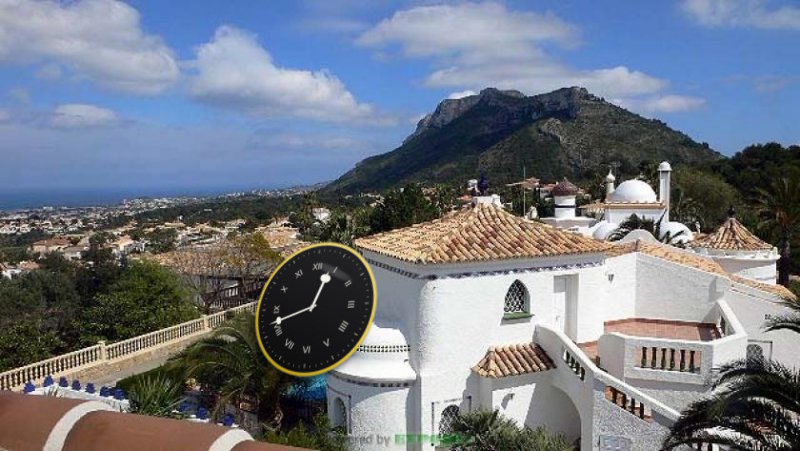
12.42
